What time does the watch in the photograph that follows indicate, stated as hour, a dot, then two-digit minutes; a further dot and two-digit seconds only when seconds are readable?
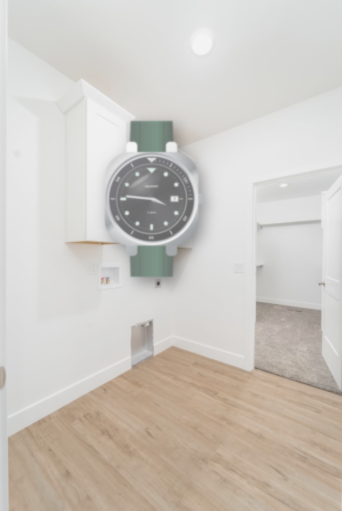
3.46
